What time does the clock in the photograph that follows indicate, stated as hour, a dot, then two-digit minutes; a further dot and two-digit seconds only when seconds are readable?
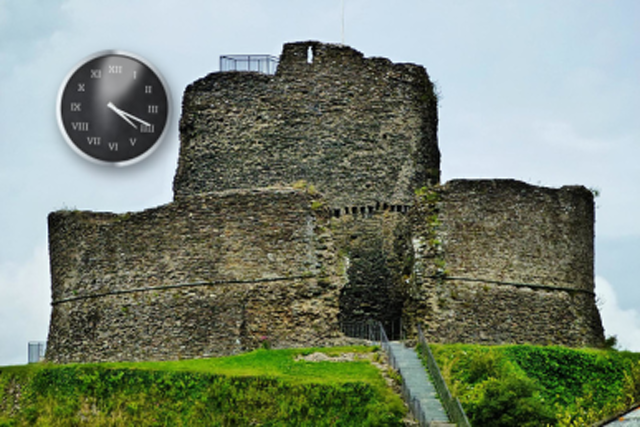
4.19
